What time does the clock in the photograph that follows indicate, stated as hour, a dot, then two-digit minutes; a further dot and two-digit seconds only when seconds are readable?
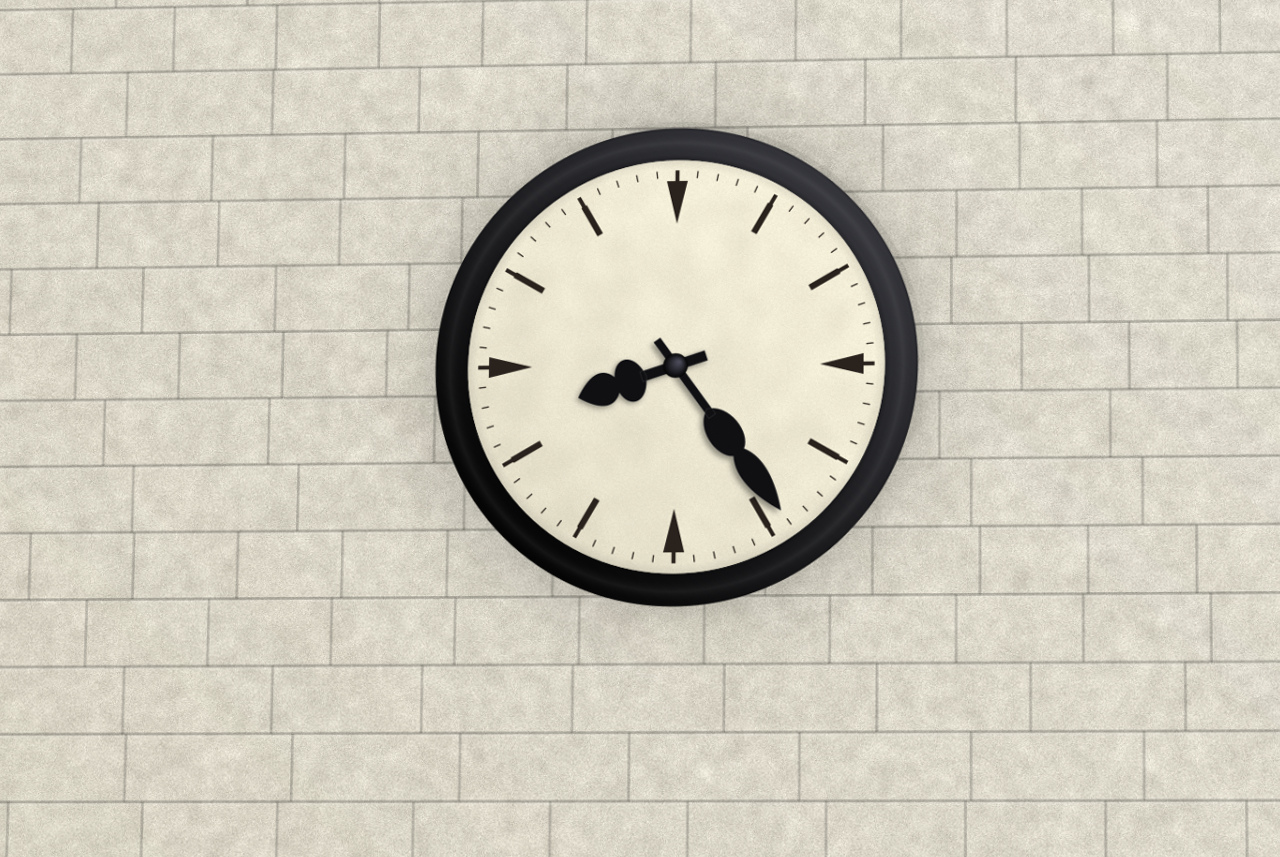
8.24
